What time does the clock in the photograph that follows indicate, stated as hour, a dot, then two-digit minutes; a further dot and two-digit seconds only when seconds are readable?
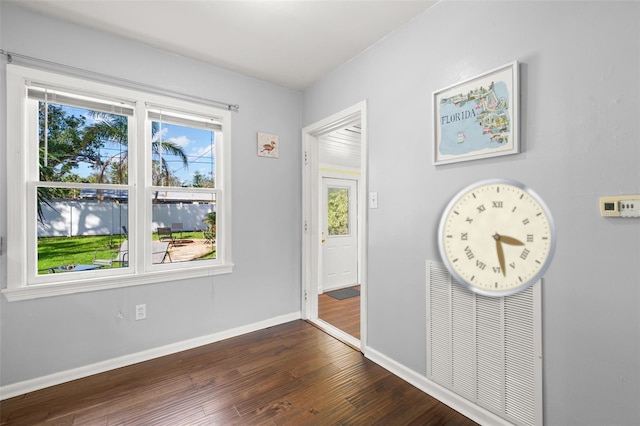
3.28
